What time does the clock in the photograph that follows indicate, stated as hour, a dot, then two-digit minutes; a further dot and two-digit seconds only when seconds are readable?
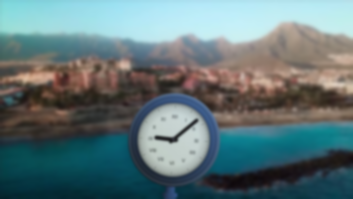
9.08
